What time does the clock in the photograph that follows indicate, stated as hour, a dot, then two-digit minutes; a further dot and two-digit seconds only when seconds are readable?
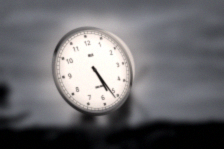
5.26
